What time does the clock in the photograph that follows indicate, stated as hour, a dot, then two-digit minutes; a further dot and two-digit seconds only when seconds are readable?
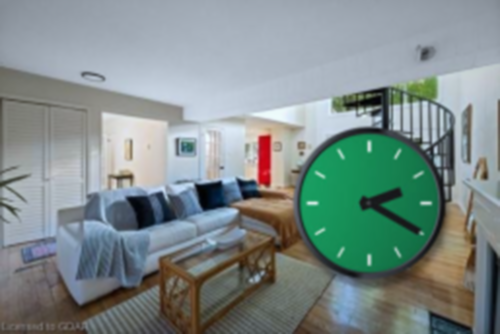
2.20
